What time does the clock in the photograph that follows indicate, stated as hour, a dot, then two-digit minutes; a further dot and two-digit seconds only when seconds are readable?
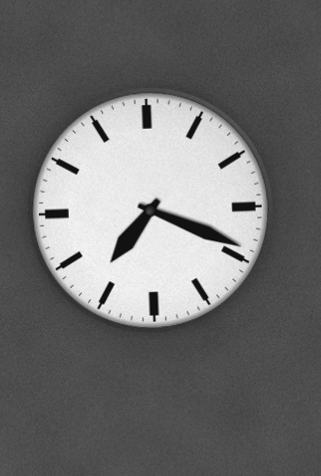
7.19
